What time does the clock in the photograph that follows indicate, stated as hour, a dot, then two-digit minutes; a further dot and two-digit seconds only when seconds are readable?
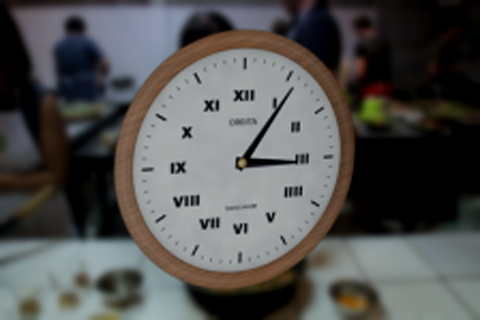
3.06
